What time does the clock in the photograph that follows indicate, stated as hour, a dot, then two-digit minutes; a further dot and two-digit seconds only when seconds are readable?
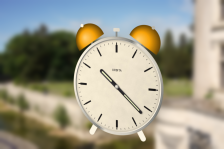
10.22
